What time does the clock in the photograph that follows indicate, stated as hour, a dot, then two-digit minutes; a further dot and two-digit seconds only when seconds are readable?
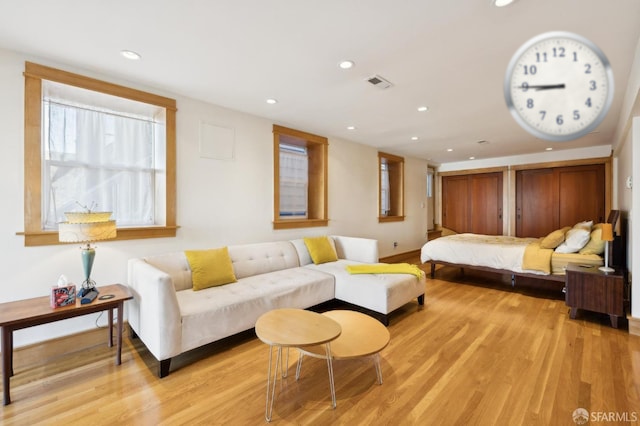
8.45
